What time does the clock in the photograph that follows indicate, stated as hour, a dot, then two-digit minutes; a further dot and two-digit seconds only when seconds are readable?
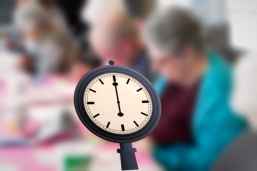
6.00
